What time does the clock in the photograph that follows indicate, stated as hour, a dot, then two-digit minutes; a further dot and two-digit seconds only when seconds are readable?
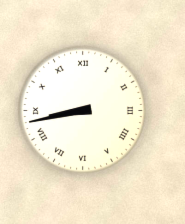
8.43
